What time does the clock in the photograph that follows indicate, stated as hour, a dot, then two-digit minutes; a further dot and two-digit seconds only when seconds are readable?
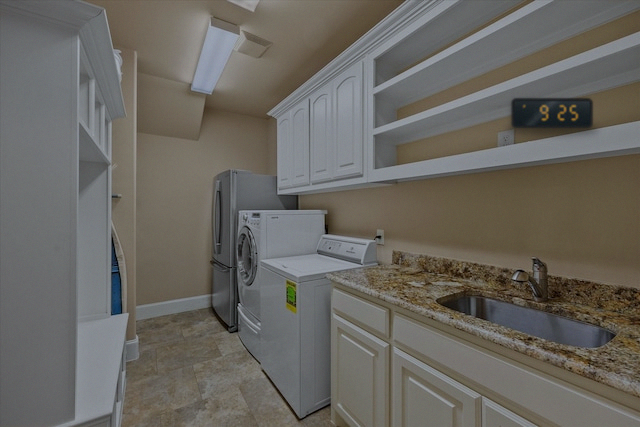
9.25
